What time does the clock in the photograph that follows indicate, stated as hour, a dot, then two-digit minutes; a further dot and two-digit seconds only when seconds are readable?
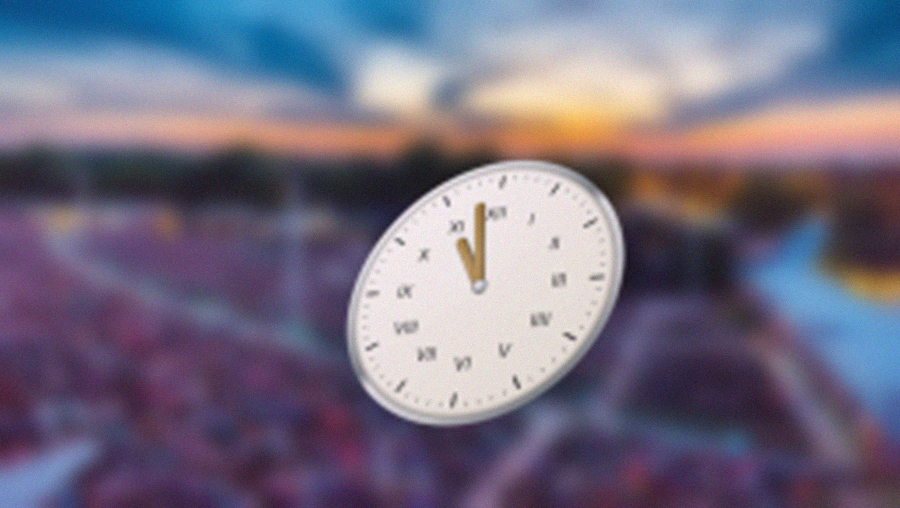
10.58
